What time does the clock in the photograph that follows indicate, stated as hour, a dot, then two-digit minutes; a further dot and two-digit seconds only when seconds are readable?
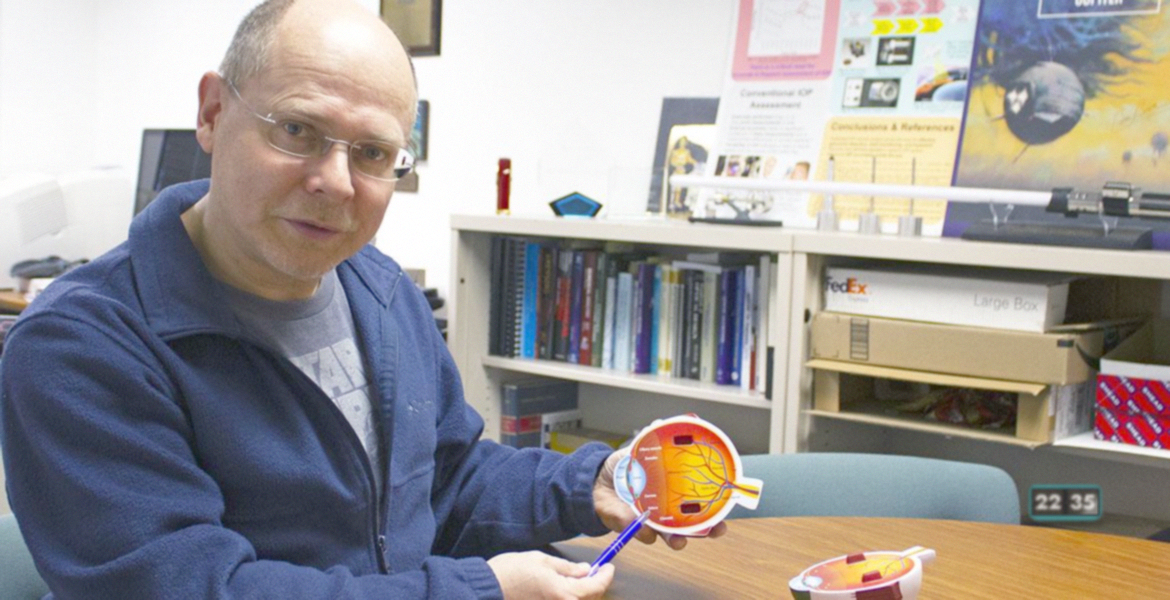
22.35
